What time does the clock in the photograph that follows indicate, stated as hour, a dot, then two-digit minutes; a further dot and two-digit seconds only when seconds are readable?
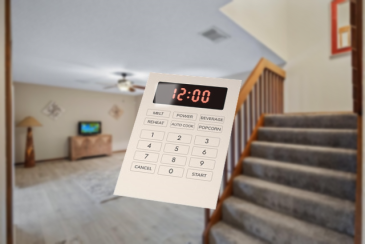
12.00
